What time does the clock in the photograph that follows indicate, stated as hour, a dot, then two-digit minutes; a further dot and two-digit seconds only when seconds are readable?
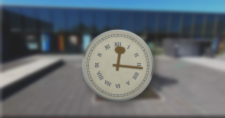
12.16
